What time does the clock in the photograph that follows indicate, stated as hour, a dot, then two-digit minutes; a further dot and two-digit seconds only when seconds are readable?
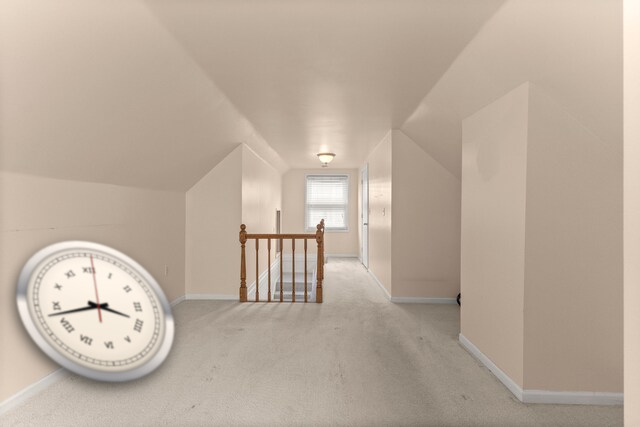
3.43.01
